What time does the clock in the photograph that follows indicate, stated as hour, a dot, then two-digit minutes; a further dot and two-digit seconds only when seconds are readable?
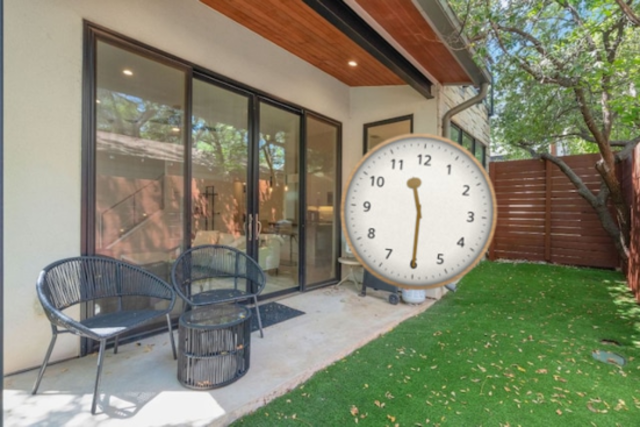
11.30
